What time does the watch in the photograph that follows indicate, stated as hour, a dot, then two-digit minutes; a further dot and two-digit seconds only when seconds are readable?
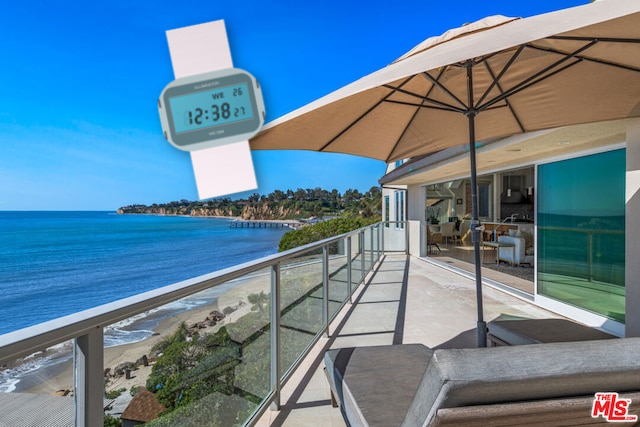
12.38
